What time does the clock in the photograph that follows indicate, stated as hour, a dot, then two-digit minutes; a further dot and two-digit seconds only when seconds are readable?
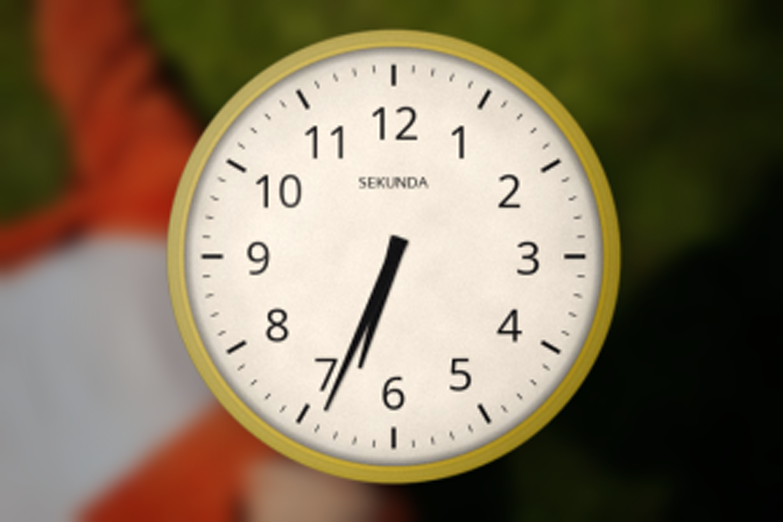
6.34
